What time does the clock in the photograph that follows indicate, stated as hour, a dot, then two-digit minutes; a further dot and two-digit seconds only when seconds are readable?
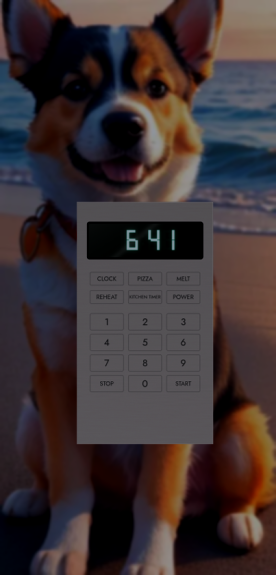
6.41
